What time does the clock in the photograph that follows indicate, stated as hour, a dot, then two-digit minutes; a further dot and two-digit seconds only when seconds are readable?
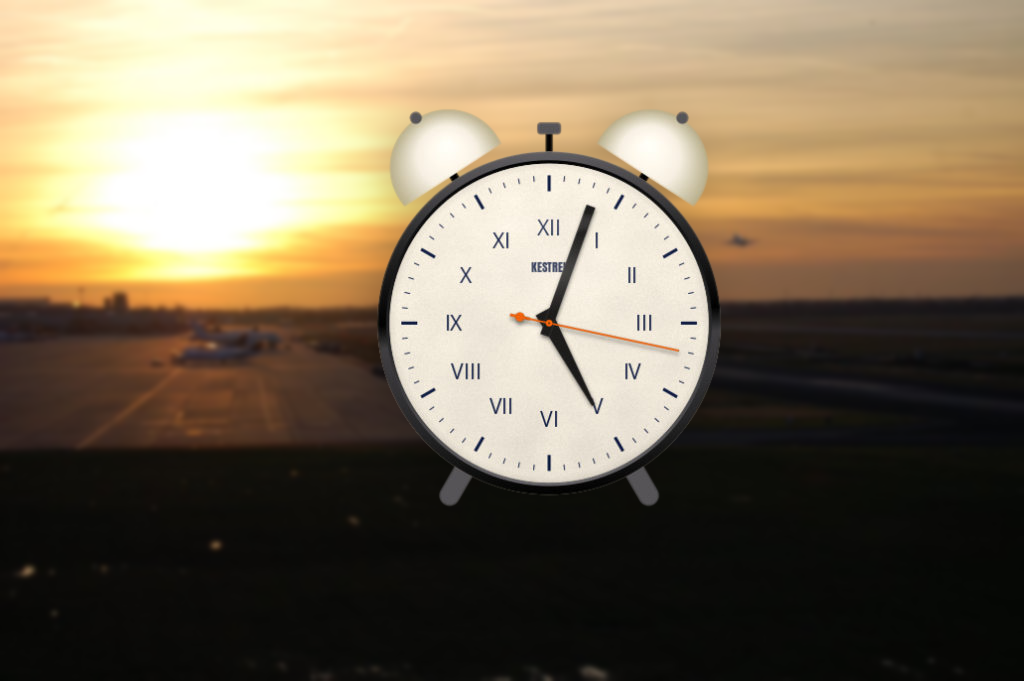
5.03.17
